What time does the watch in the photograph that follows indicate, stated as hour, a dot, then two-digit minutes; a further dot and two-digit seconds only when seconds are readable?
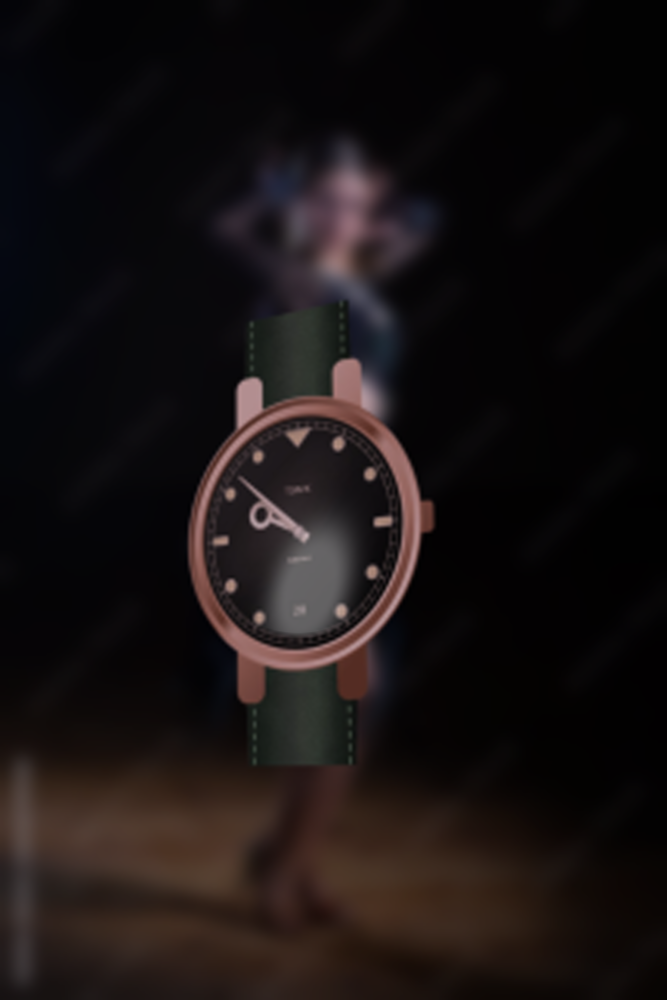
9.52
